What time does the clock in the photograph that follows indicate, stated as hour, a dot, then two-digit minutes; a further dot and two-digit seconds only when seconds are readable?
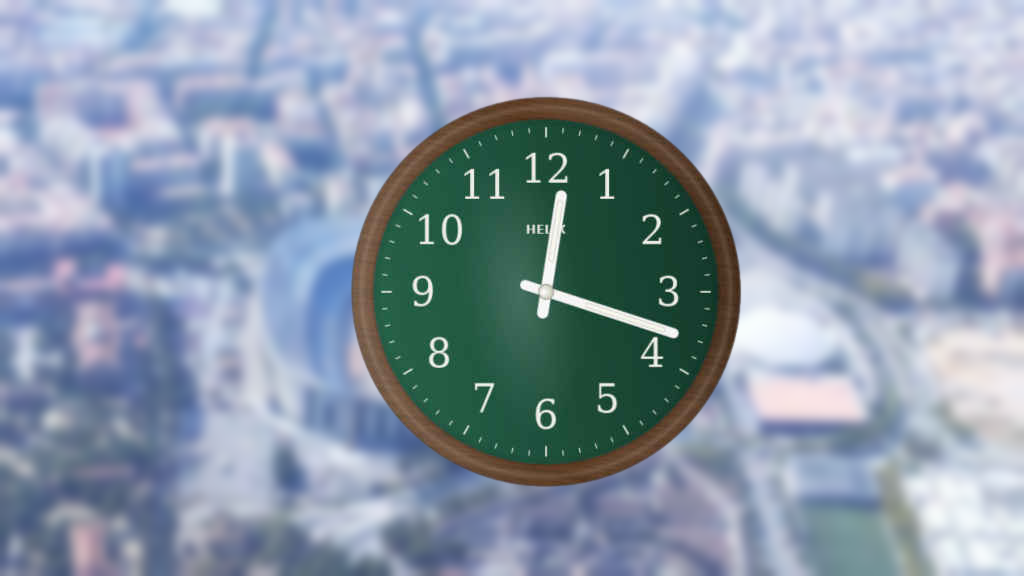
12.18
